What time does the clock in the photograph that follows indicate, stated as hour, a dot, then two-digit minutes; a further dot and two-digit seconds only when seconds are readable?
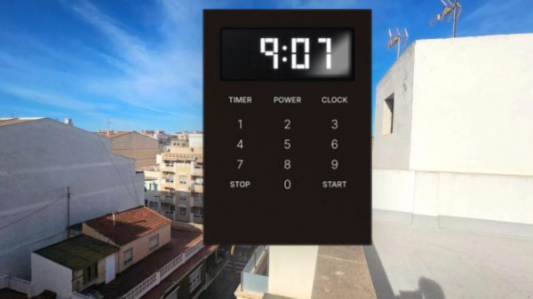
9.07
